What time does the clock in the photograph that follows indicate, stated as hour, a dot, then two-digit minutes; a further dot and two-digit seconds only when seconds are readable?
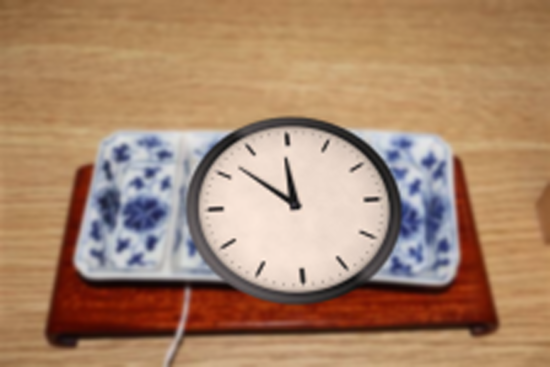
11.52
